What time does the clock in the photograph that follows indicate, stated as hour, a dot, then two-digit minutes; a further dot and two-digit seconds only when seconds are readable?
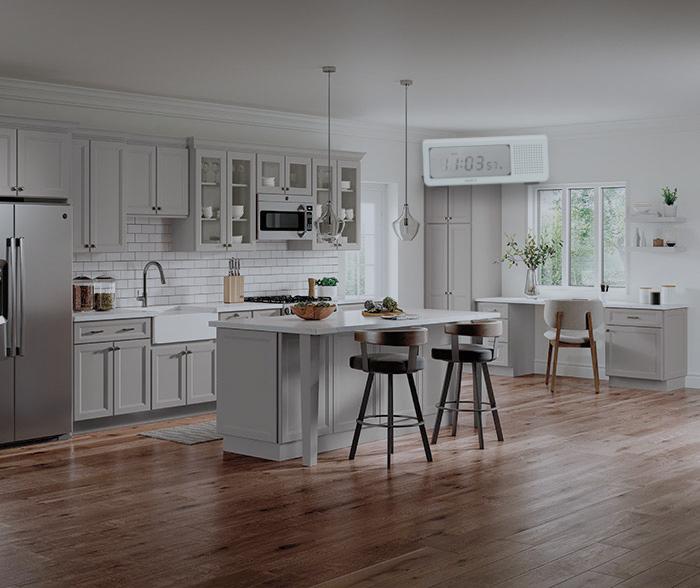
11.03
